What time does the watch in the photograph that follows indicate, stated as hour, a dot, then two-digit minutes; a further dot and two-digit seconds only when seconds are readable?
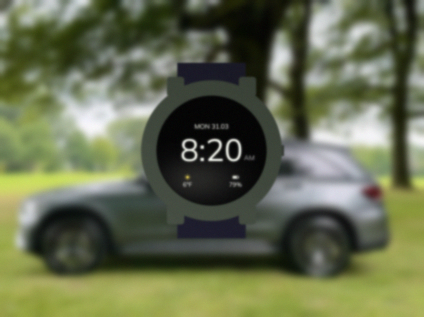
8.20
